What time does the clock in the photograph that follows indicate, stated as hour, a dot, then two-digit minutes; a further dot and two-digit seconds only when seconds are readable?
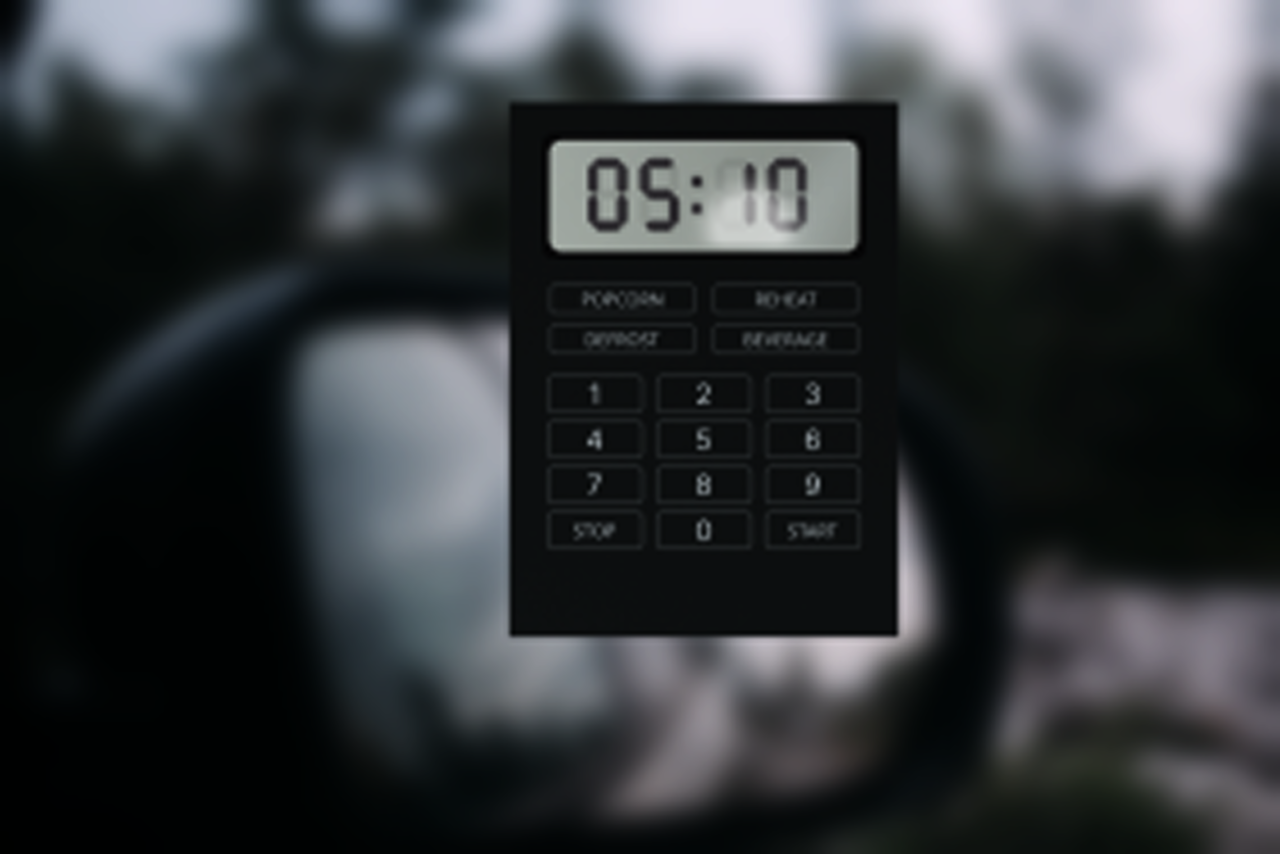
5.10
